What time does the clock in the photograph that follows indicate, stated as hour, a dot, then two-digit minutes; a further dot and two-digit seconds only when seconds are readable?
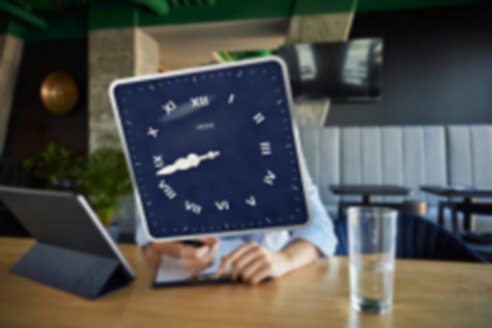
8.43
